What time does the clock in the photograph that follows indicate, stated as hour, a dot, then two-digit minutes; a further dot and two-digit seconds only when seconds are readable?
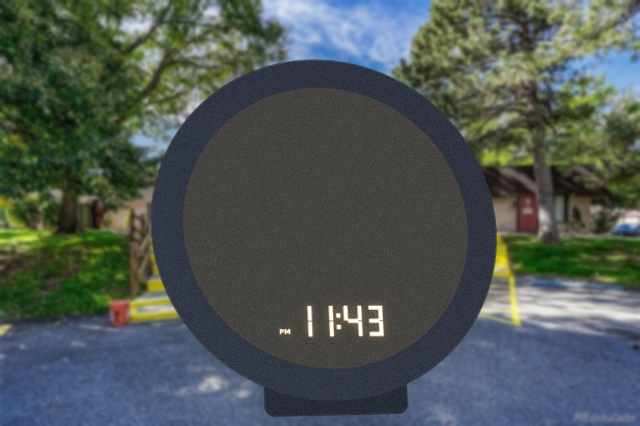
11.43
